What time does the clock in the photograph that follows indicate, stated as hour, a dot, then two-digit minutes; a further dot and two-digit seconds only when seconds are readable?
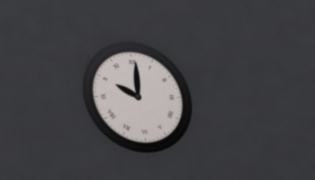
10.01
